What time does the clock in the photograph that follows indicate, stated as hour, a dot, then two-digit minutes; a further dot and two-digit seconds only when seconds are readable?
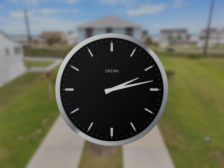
2.13
